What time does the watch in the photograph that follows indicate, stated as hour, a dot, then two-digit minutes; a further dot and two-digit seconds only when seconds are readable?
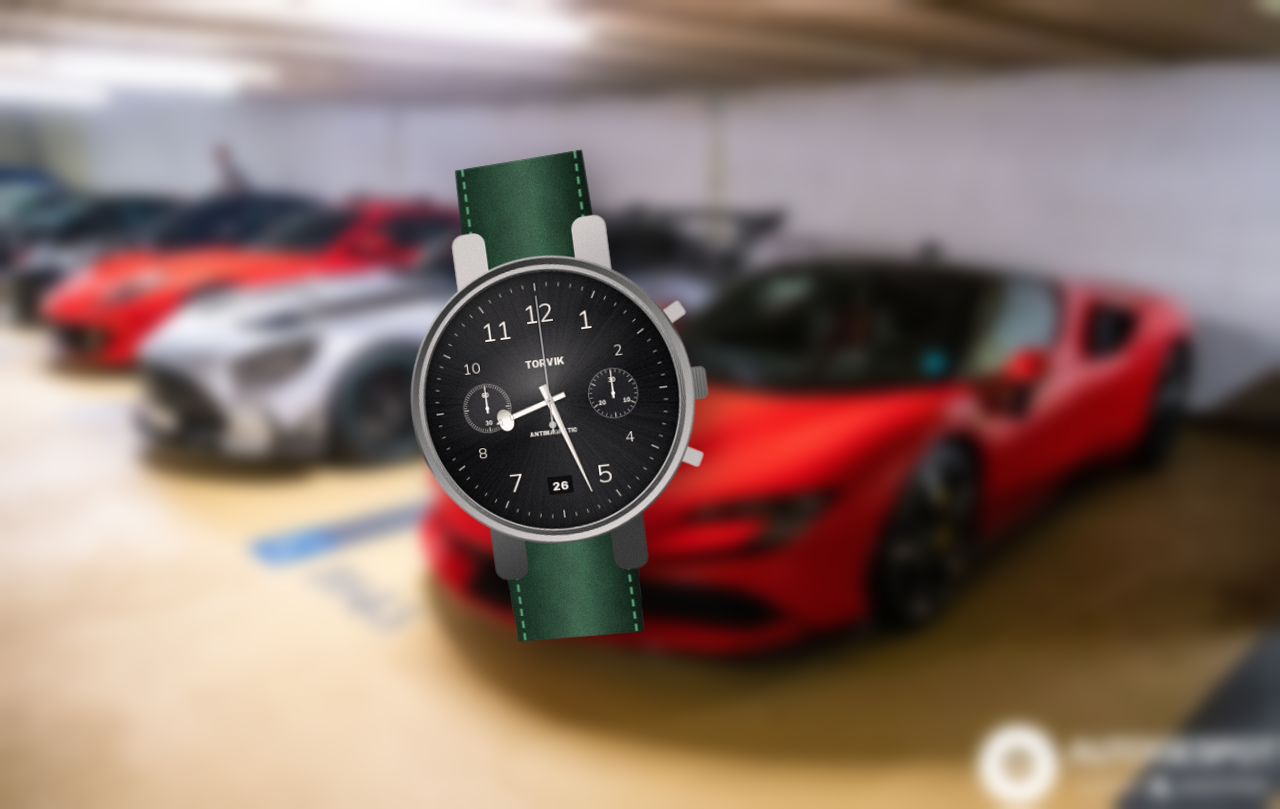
8.27
